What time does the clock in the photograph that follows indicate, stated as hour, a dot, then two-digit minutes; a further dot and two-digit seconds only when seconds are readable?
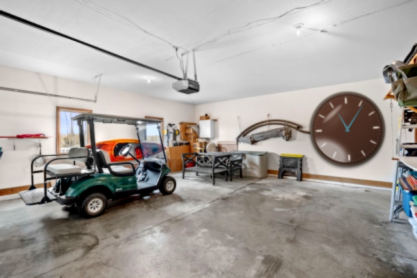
11.06
